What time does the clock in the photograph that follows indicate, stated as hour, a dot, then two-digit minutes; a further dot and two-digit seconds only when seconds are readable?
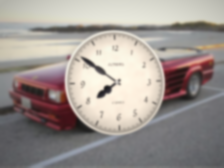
7.51
